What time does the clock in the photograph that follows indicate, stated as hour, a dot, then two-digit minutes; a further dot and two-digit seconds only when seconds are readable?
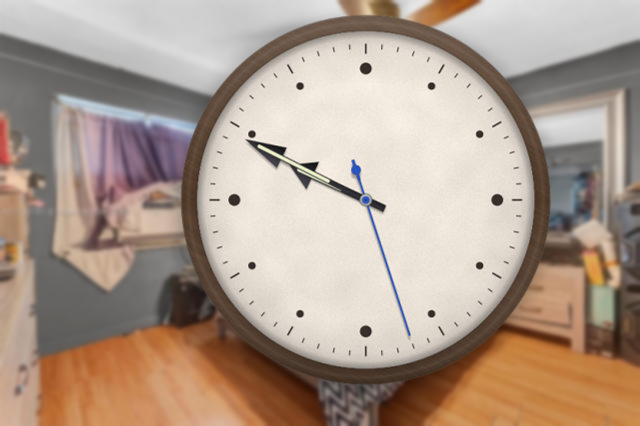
9.49.27
